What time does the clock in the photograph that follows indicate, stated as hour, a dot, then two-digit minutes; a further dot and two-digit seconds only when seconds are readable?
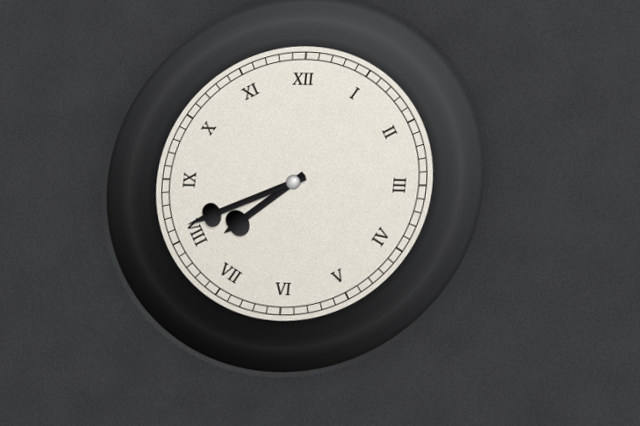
7.41
